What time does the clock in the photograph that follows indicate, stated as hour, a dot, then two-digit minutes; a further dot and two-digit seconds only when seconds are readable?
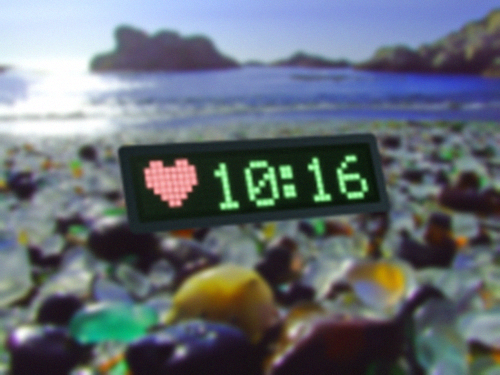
10.16
